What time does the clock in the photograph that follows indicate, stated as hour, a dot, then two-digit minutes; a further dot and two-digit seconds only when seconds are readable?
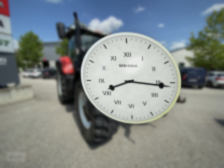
8.16
